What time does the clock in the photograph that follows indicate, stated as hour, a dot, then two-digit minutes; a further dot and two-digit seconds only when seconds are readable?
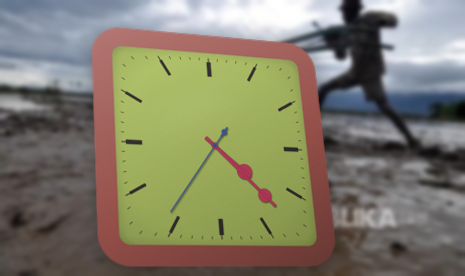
4.22.36
